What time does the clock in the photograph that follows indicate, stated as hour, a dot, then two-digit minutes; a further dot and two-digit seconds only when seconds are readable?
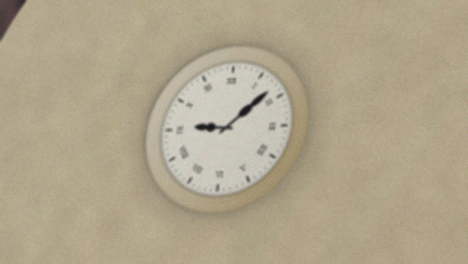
9.08
